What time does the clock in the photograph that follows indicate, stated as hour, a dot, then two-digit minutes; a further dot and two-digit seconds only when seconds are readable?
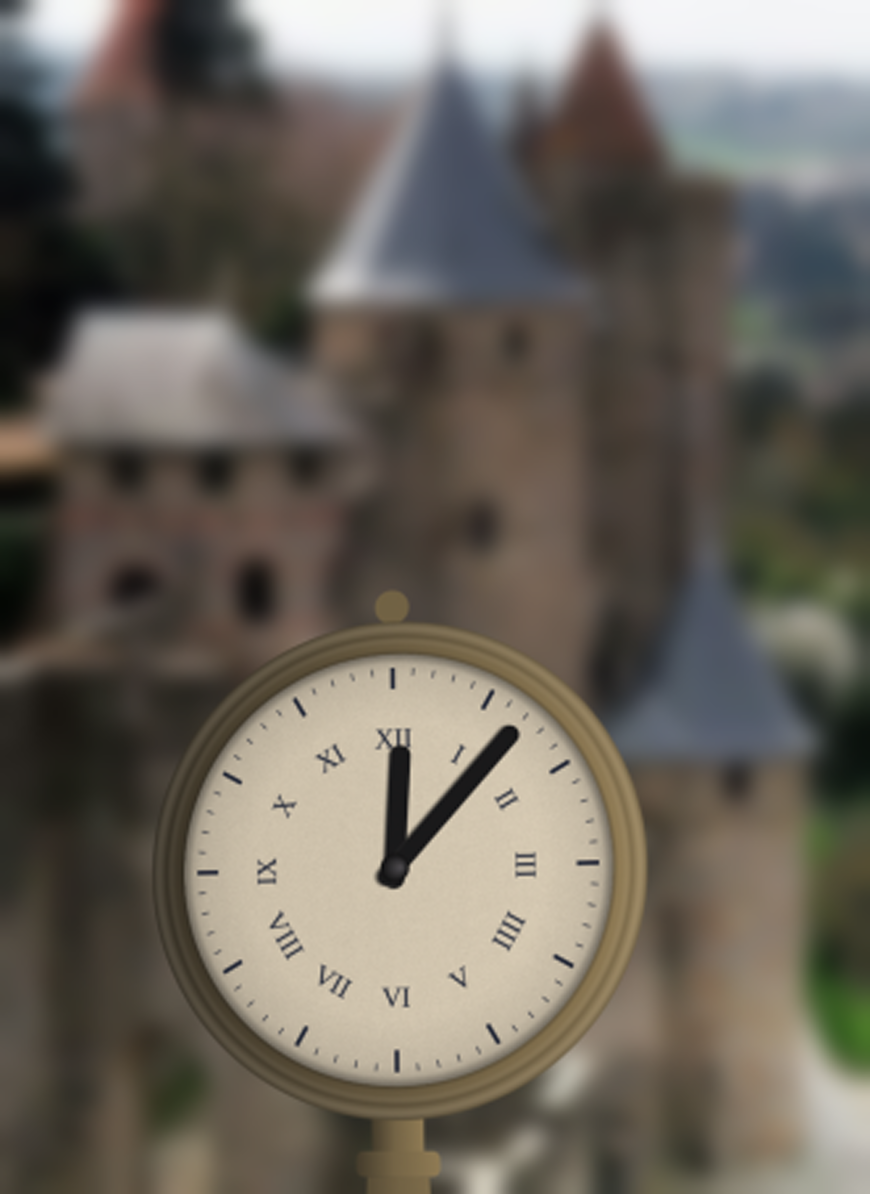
12.07
